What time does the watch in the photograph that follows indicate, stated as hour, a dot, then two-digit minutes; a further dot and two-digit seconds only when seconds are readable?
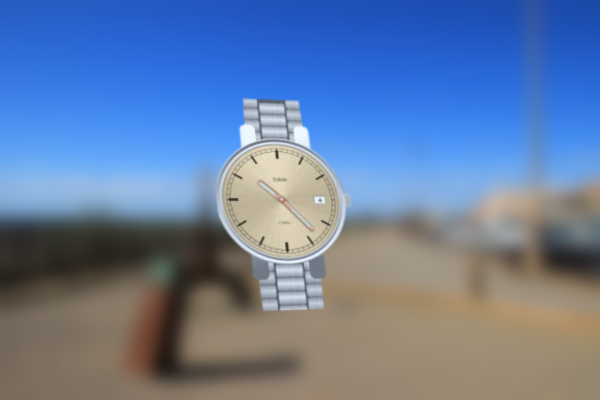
10.23
